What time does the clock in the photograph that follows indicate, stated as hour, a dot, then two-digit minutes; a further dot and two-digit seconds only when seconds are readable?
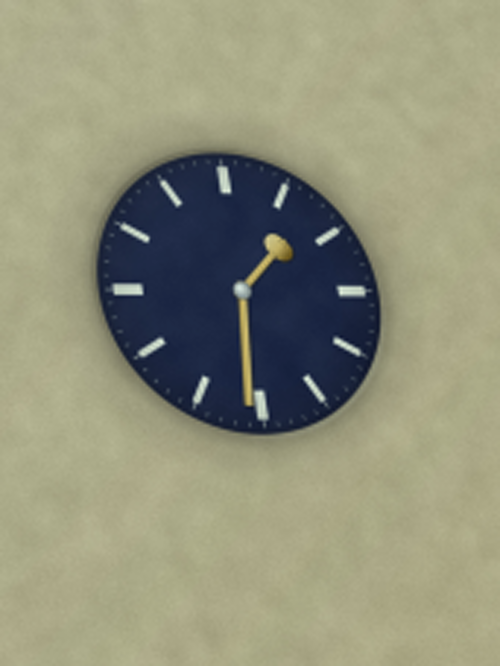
1.31
